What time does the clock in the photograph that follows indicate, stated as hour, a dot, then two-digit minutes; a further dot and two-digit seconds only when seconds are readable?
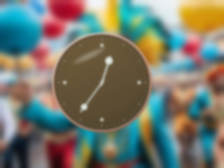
12.36
